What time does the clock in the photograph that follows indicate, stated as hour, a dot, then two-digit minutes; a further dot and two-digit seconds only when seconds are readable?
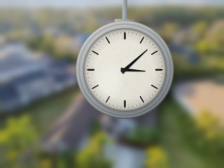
3.08
